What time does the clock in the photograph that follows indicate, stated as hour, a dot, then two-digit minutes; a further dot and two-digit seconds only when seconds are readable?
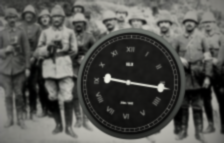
9.16
